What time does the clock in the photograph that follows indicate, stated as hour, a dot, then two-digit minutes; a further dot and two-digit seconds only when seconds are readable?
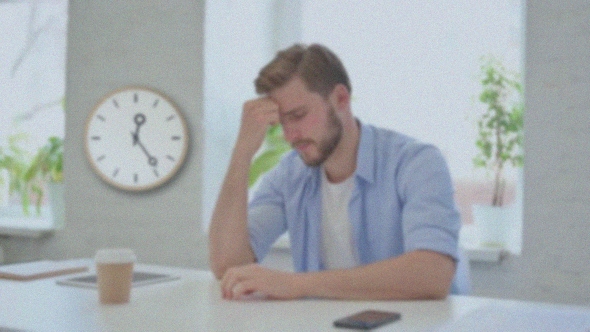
12.24
